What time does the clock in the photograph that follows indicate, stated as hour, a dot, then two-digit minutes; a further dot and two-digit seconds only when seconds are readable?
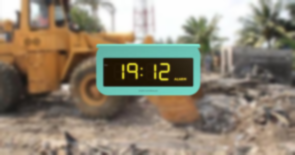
19.12
